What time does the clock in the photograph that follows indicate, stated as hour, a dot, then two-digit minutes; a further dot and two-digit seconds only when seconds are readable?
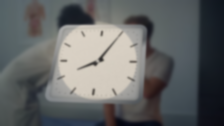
8.05
